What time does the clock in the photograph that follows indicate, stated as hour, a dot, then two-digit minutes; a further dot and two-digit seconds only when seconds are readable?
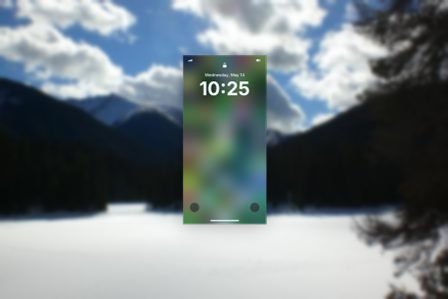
10.25
